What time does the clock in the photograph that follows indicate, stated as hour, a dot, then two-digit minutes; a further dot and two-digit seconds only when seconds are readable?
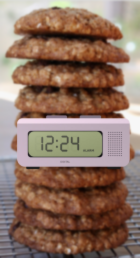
12.24
